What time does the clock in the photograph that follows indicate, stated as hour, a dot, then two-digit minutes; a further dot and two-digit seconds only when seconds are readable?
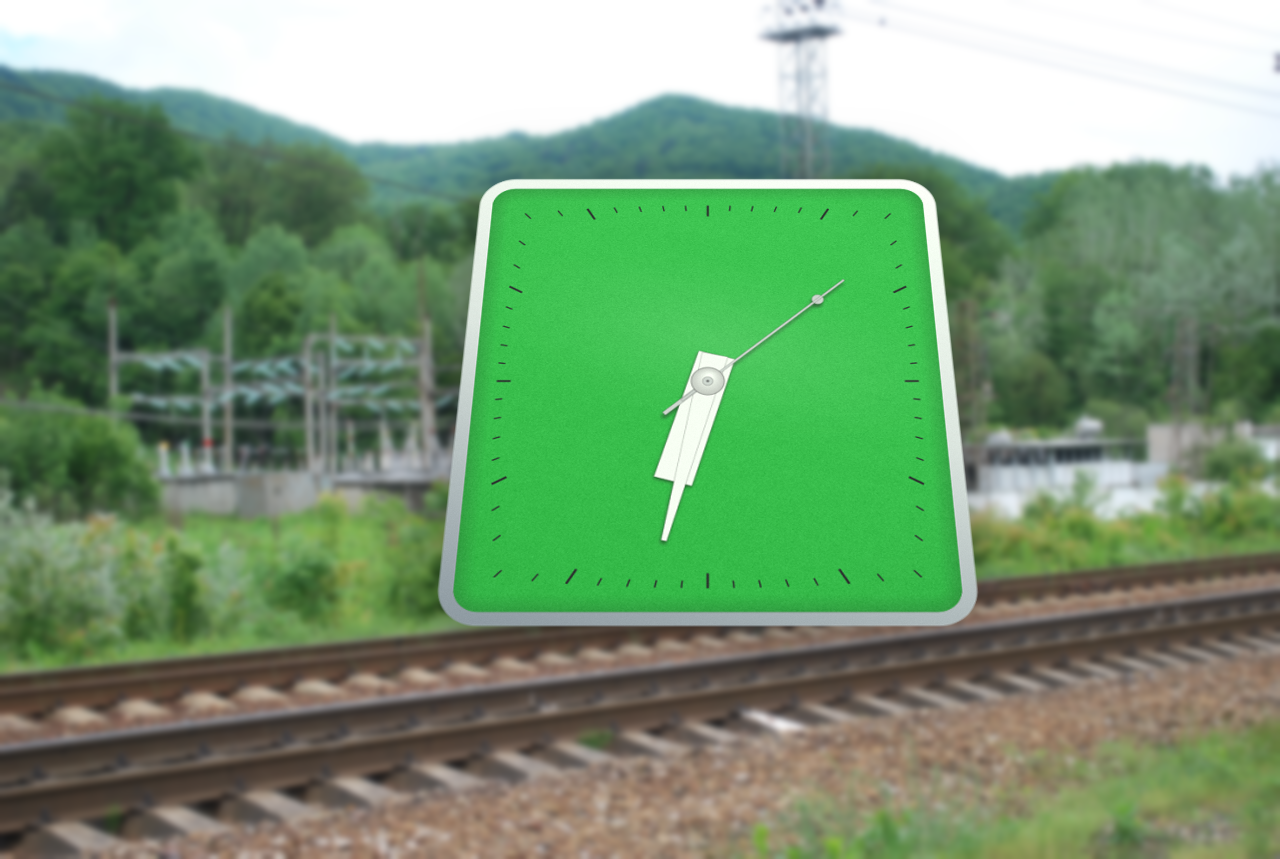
6.32.08
